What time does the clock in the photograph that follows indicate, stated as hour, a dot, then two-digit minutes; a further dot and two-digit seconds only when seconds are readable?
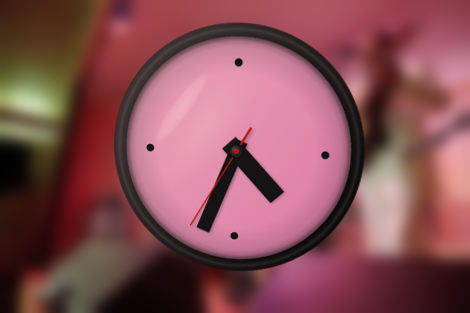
4.33.35
